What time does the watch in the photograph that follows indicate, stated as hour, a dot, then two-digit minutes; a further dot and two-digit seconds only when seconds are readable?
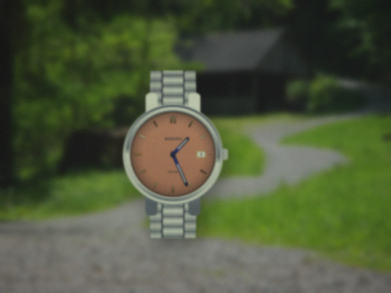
1.26
